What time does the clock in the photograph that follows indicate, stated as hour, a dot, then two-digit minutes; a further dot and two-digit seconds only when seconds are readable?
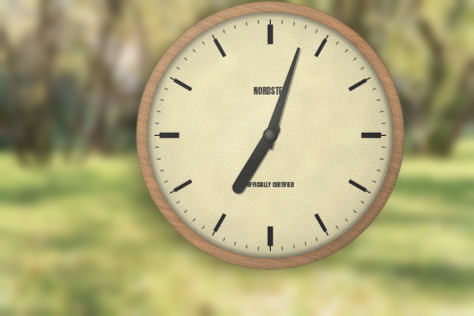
7.03
